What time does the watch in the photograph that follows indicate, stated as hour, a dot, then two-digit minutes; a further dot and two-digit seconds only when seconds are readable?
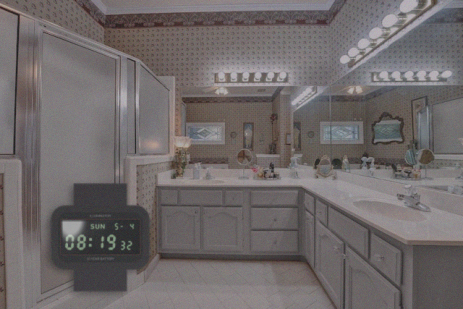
8.19.32
